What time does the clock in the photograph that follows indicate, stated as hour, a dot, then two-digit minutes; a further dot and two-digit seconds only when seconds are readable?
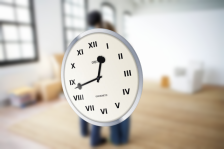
12.43
